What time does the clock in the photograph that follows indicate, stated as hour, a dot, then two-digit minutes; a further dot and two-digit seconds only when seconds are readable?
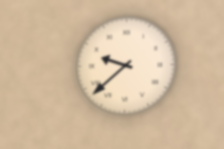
9.38
